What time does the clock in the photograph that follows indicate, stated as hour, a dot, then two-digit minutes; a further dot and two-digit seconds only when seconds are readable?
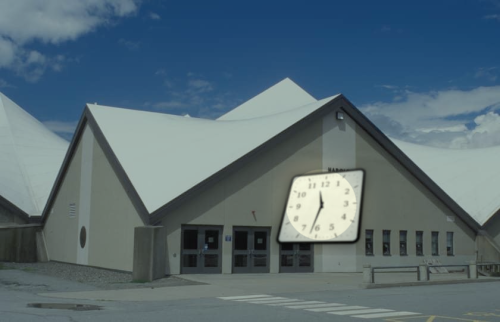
11.32
